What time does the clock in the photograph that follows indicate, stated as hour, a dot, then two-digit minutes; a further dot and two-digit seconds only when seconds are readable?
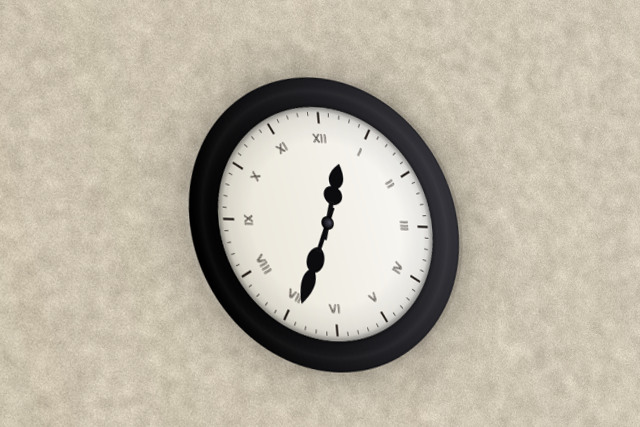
12.34
